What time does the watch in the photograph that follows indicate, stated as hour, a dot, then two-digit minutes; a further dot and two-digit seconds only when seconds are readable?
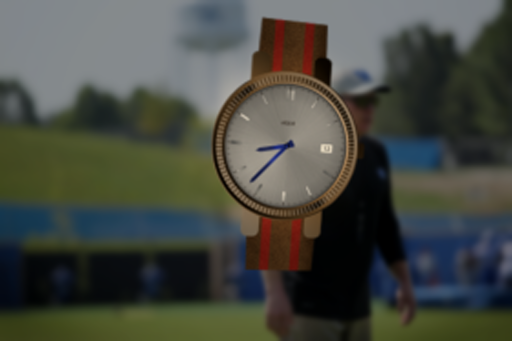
8.37
